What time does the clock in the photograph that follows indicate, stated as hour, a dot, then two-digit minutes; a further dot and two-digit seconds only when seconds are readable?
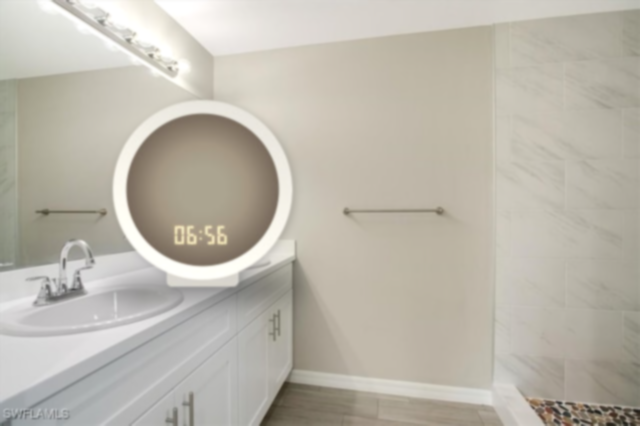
6.56
